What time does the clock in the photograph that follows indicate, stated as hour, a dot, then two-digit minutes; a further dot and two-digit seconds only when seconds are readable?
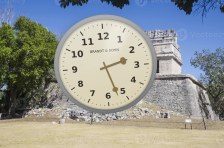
2.27
